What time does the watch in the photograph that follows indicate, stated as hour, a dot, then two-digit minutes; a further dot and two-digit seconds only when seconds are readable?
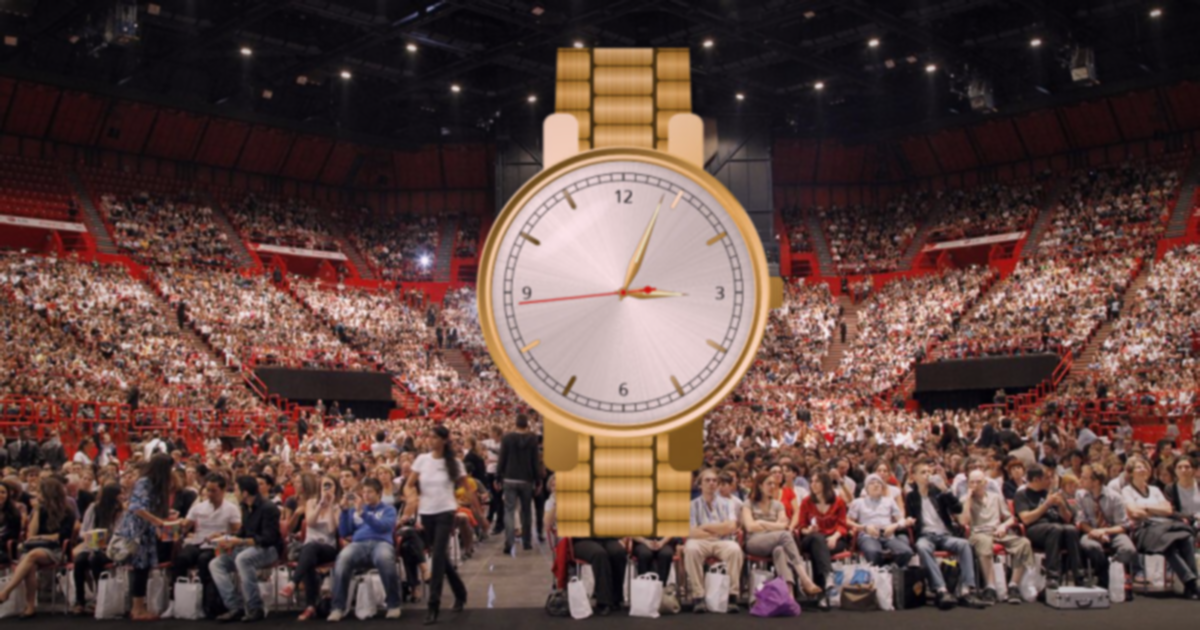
3.03.44
